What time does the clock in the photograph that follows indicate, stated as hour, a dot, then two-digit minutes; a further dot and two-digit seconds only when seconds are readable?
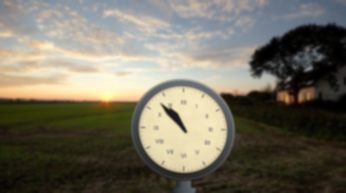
10.53
